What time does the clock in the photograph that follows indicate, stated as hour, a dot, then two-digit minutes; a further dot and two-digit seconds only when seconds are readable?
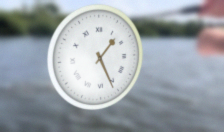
1.26
